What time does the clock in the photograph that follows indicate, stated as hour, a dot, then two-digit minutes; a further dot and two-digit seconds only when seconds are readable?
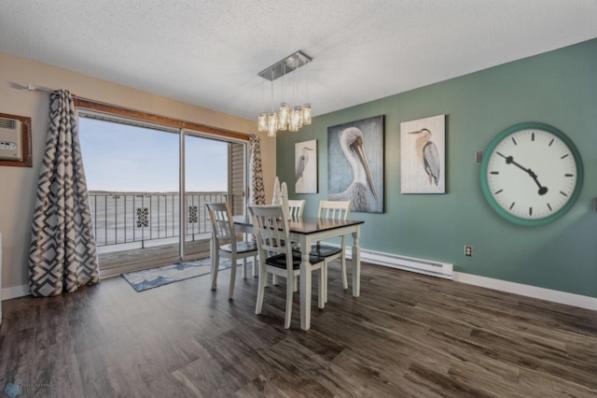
4.50
